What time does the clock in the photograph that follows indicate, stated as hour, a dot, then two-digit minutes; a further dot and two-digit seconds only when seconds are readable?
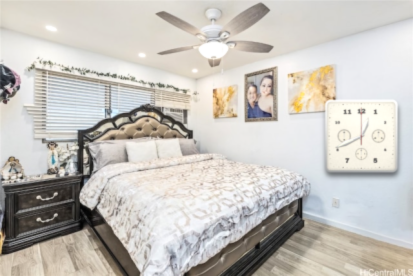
12.41
